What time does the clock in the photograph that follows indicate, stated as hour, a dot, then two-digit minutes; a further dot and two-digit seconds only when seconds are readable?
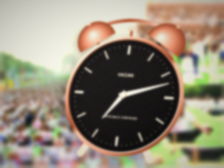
7.12
